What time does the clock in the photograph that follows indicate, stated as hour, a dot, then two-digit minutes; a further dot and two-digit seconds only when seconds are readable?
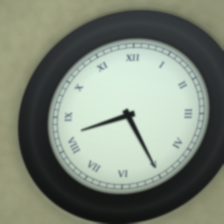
8.25
